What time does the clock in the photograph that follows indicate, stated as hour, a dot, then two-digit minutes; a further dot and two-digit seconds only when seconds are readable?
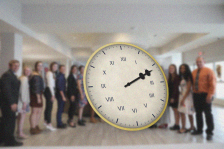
2.11
